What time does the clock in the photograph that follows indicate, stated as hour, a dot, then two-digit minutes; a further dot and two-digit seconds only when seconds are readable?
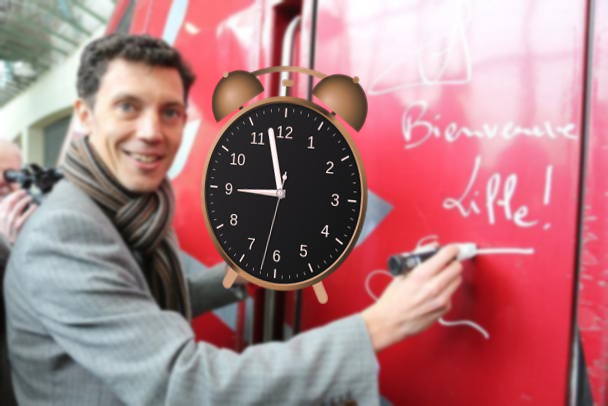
8.57.32
